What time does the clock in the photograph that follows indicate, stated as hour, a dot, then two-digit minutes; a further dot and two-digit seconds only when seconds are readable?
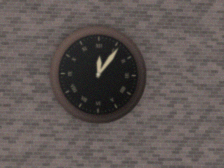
12.06
